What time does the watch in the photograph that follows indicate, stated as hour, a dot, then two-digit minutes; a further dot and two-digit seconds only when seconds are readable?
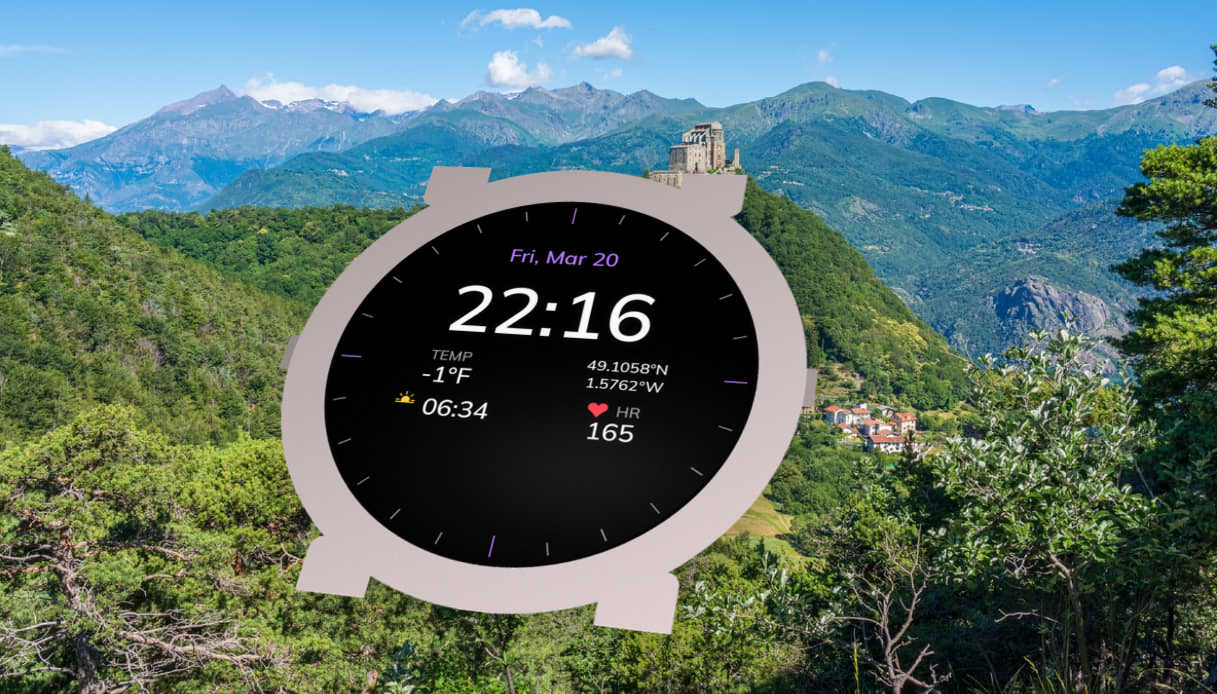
22.16
